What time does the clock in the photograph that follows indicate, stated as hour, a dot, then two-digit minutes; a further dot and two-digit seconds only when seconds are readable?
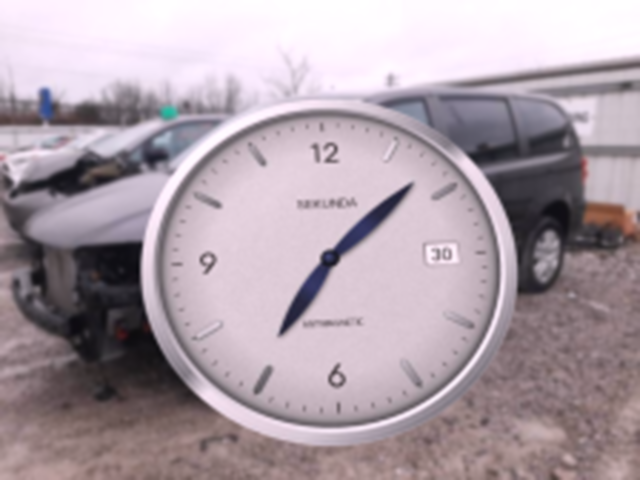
7.08
